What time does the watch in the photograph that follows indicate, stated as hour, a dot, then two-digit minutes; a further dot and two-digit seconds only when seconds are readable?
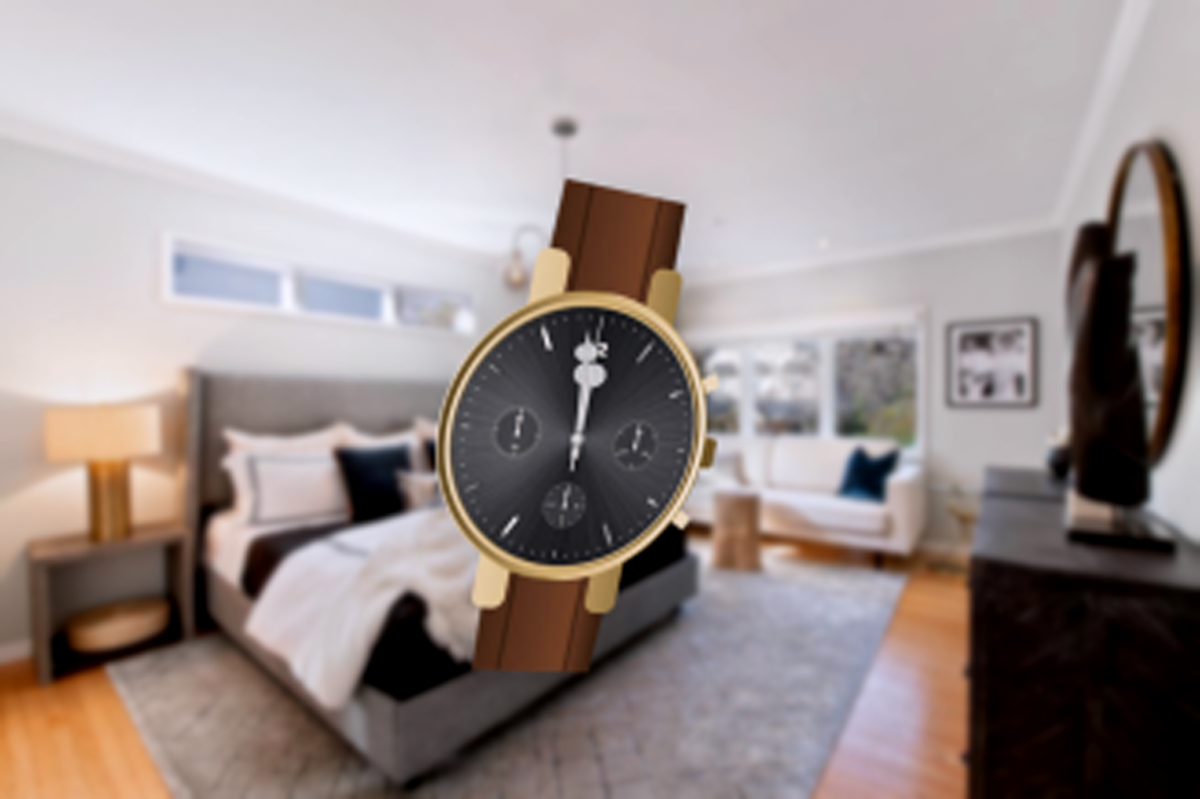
11.59
